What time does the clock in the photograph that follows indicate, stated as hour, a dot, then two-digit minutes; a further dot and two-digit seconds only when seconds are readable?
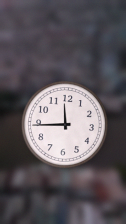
11.44
